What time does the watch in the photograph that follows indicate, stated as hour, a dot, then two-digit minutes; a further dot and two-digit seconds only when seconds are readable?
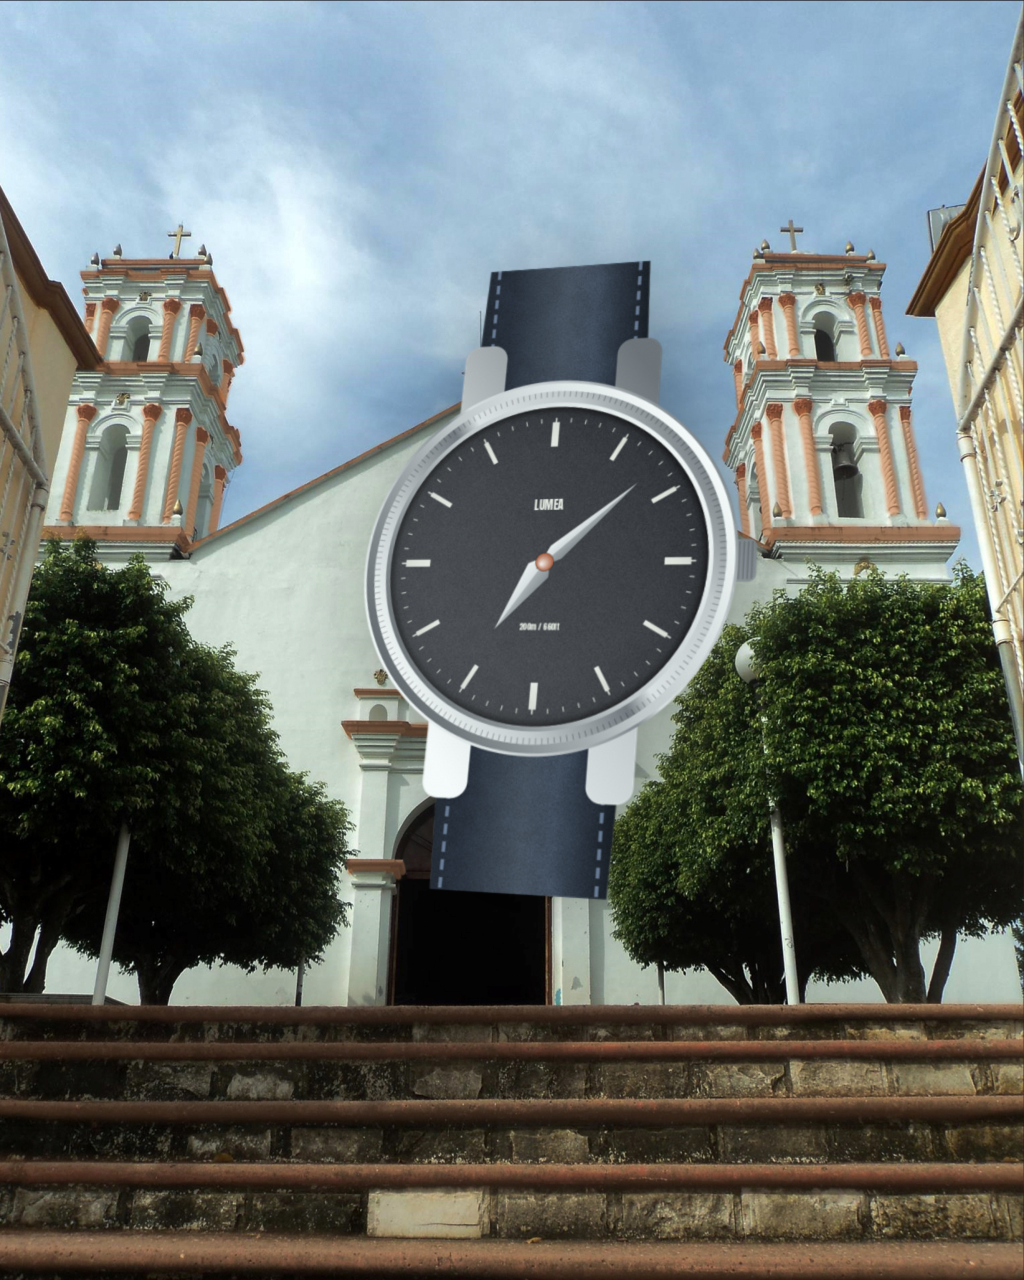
7.08
